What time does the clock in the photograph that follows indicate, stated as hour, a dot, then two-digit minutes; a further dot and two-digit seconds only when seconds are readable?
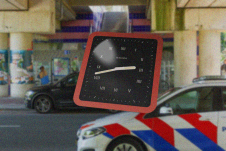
2.42
